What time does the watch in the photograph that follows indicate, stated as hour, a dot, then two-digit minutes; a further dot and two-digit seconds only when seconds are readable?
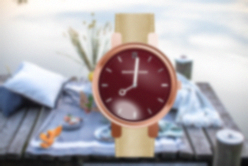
8.01
